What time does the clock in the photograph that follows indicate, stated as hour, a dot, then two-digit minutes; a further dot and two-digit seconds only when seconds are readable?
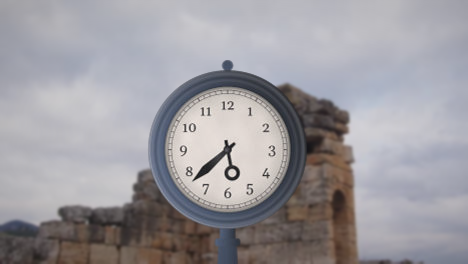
5.38
